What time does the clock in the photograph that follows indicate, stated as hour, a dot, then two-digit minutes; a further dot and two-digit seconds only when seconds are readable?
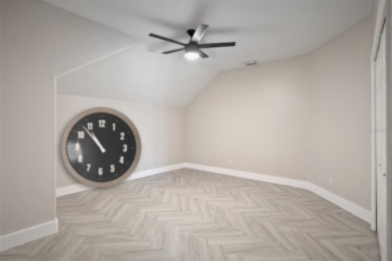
10.53
